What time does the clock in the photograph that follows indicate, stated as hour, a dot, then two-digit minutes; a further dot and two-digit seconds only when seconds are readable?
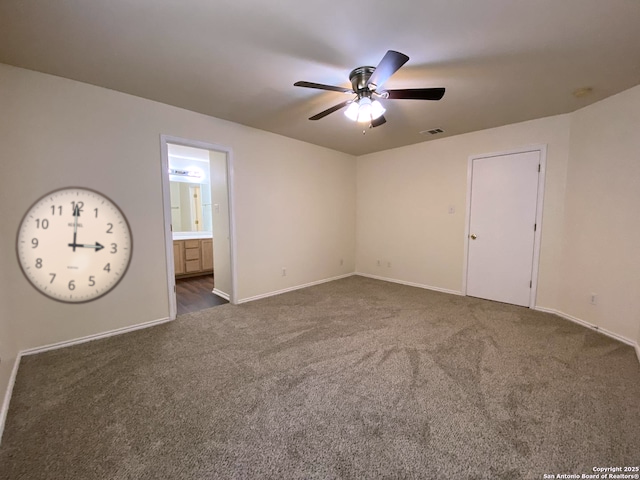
3.00
